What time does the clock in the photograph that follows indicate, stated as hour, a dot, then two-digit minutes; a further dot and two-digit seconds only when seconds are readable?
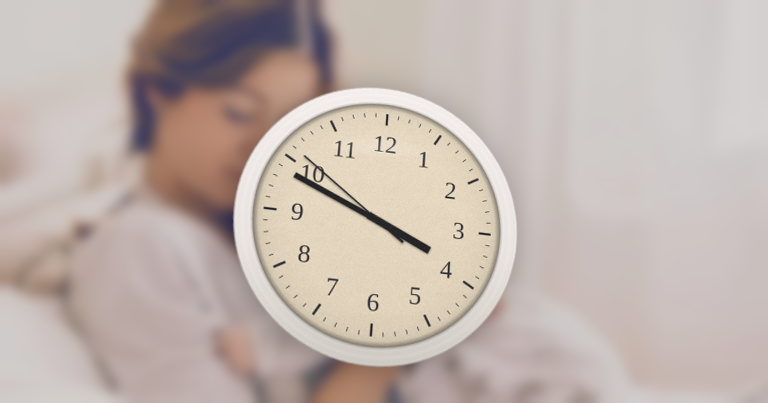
3.48.51
